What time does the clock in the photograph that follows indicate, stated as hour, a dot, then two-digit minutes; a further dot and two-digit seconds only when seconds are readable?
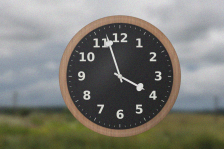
3.57
